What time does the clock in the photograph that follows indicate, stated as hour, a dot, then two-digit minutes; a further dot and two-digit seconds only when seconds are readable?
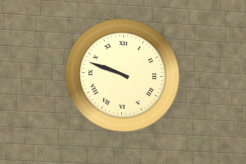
9.48
